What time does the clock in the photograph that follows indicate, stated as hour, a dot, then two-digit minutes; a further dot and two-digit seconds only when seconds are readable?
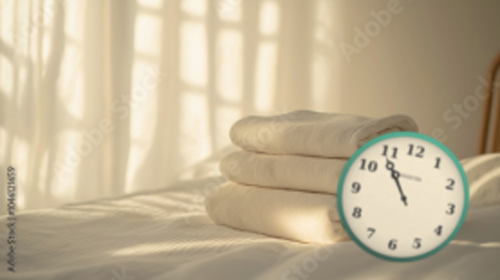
10.54
